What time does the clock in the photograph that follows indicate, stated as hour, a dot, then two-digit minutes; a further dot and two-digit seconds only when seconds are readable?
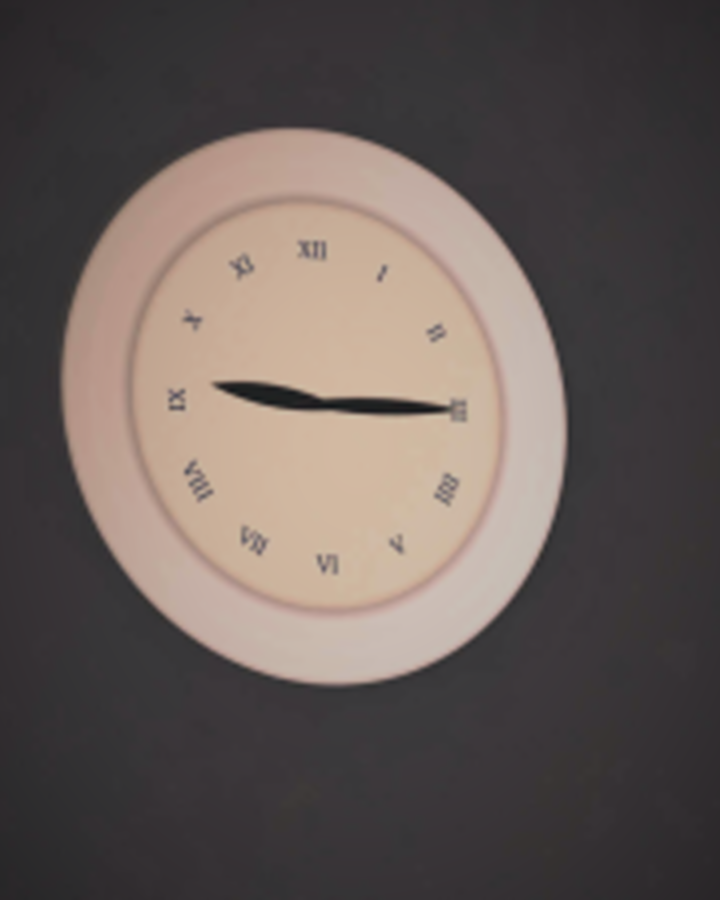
9.15
